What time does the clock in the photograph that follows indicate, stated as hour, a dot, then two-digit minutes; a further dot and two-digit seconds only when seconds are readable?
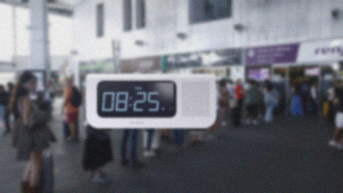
8.25
